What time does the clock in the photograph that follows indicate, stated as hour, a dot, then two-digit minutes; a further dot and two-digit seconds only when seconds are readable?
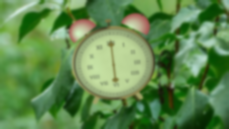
6.00
